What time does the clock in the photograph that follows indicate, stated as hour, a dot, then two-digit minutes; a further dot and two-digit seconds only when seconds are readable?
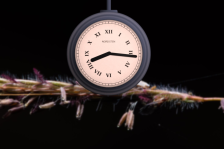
8.16
